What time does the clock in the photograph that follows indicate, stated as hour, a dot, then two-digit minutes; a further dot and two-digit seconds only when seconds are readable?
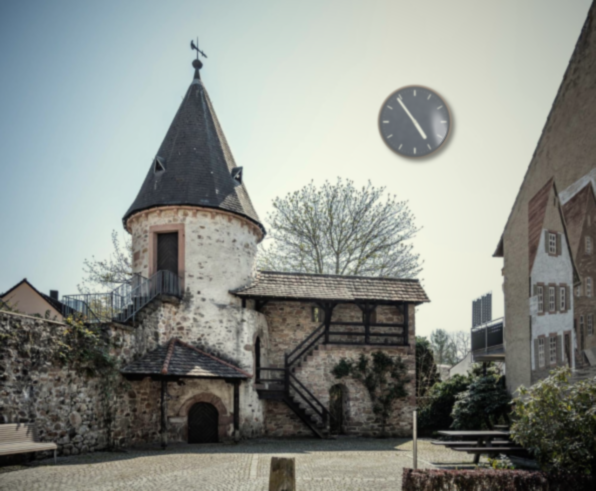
4.54
